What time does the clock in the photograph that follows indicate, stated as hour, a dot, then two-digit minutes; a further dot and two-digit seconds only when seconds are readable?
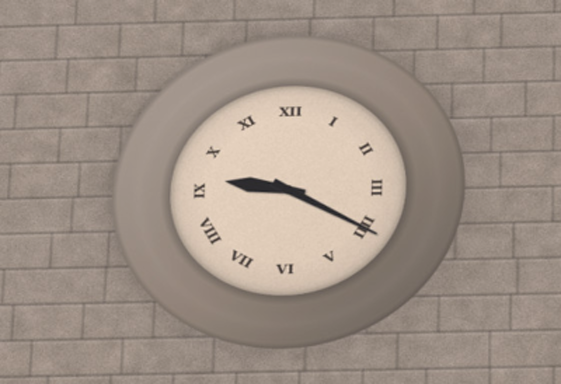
9.20
